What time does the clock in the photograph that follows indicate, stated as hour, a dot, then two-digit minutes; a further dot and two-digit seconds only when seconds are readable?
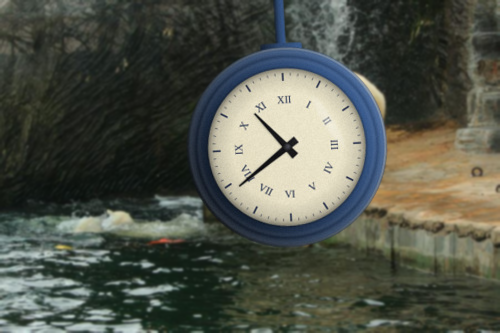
10.39
